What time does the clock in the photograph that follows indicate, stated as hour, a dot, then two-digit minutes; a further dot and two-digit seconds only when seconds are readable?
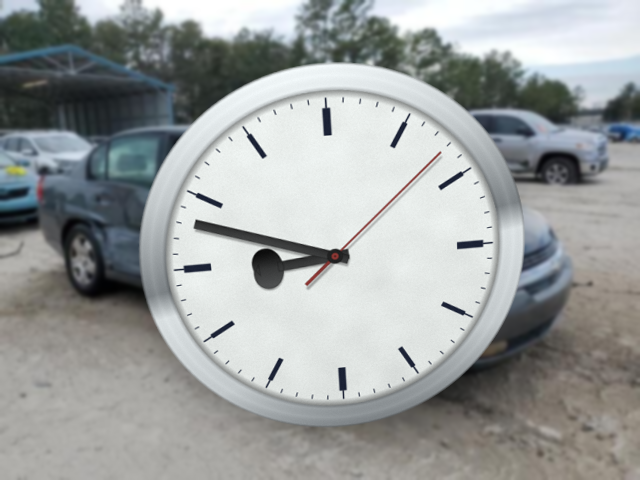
8.48.08
